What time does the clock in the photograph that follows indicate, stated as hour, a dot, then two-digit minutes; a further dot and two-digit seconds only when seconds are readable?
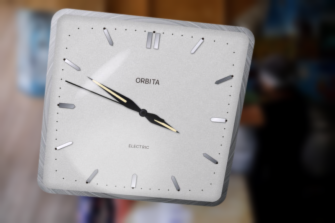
3.49.48
